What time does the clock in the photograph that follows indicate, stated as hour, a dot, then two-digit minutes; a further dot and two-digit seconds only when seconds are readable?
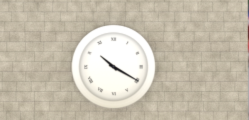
10.20
